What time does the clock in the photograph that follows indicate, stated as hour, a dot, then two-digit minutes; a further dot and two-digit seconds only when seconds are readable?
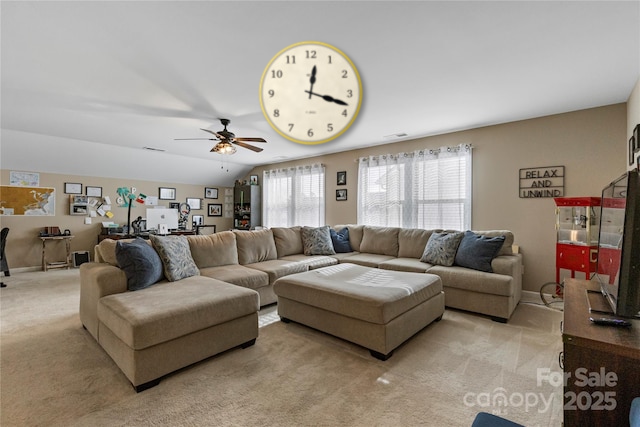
12.18
